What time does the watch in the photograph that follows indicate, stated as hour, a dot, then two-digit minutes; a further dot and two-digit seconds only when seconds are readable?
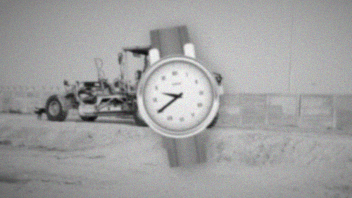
9.40
